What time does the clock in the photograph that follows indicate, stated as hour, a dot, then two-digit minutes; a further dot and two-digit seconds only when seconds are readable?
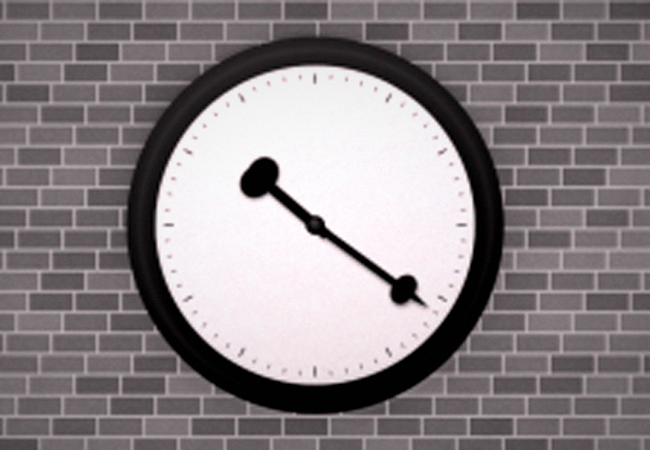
10.21
